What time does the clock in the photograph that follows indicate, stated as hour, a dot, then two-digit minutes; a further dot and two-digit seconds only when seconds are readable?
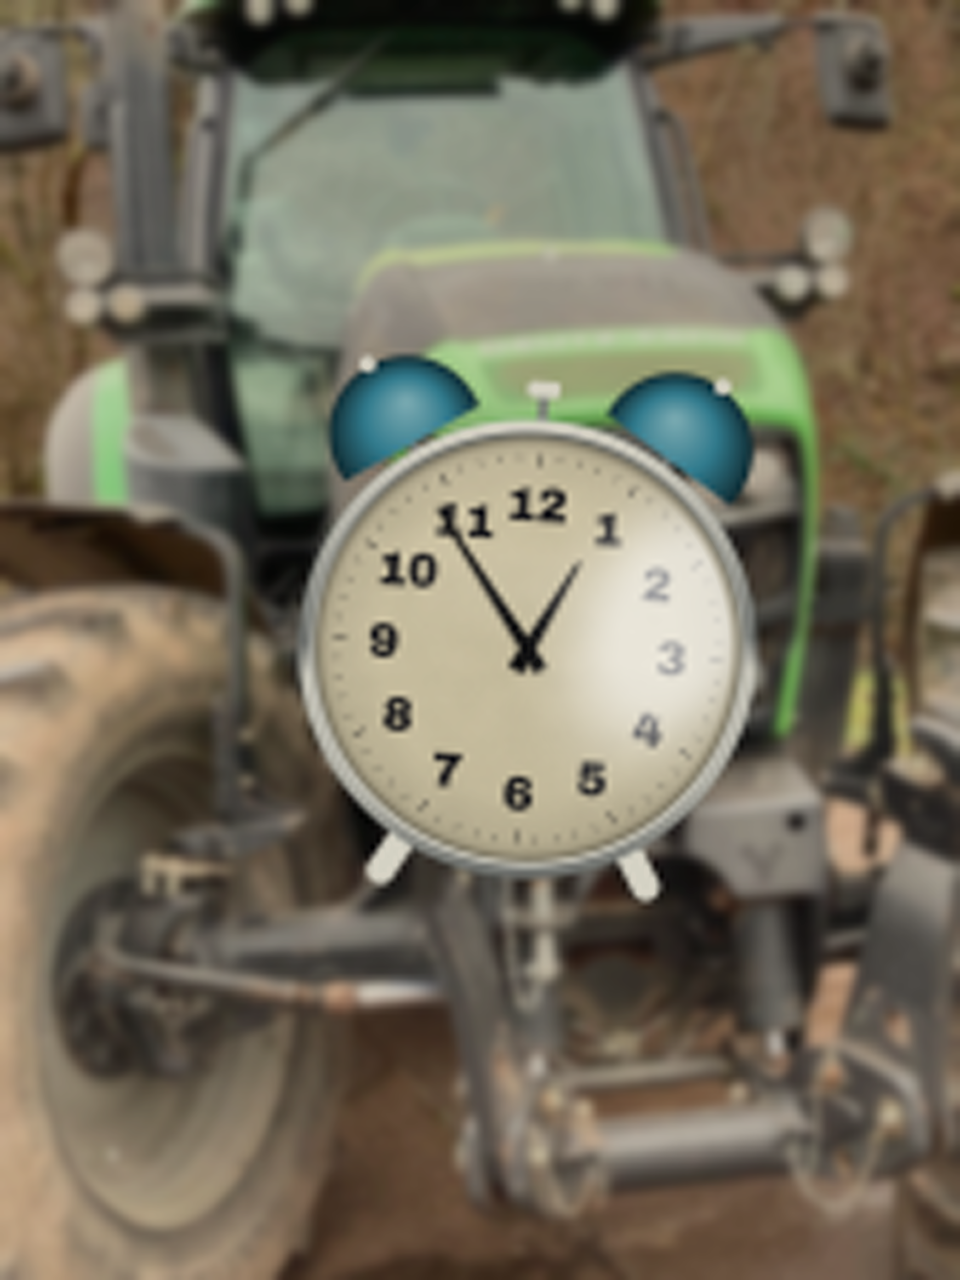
12.54
